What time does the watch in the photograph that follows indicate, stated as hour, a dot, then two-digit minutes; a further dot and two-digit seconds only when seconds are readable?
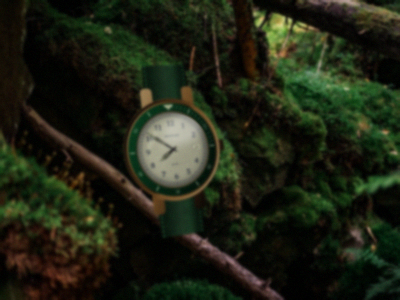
7.51
